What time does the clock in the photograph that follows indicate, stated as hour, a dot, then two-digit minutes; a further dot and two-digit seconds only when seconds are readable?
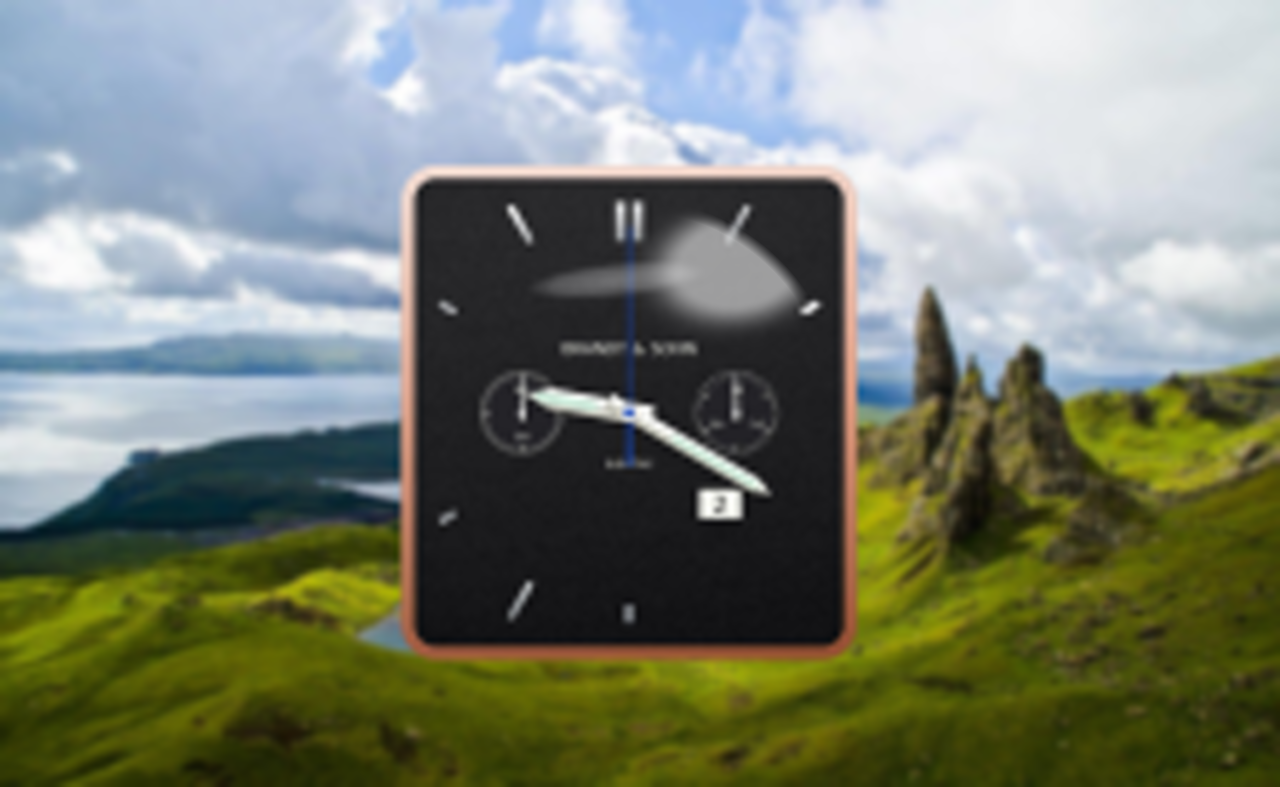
9.20
